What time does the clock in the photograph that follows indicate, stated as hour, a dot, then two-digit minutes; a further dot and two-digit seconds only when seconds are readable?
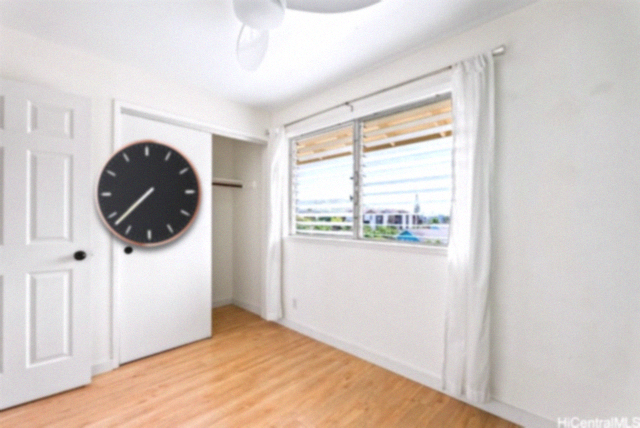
7.38
